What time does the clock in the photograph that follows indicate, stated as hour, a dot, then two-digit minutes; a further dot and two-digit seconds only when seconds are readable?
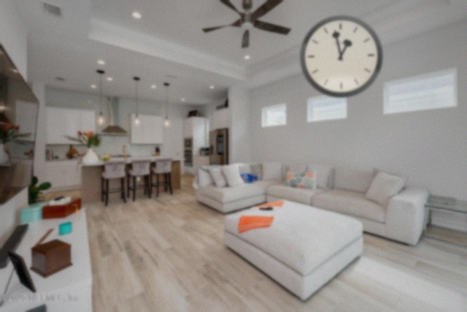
12.58
